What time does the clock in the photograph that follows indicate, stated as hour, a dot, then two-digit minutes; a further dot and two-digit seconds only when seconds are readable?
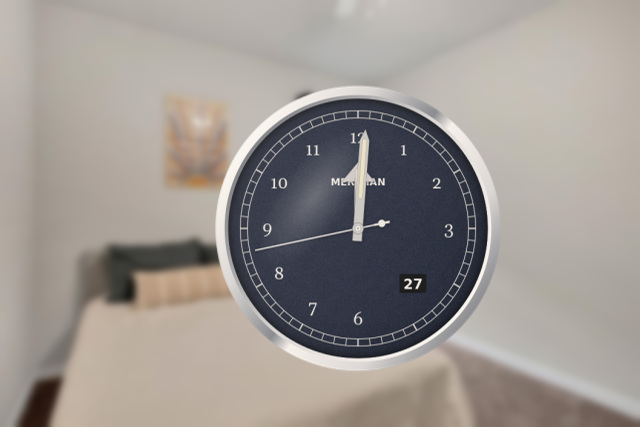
12.00.43
